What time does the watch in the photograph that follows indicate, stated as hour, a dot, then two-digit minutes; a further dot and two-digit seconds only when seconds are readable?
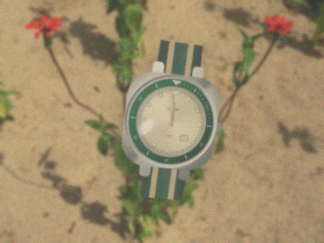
11.59
